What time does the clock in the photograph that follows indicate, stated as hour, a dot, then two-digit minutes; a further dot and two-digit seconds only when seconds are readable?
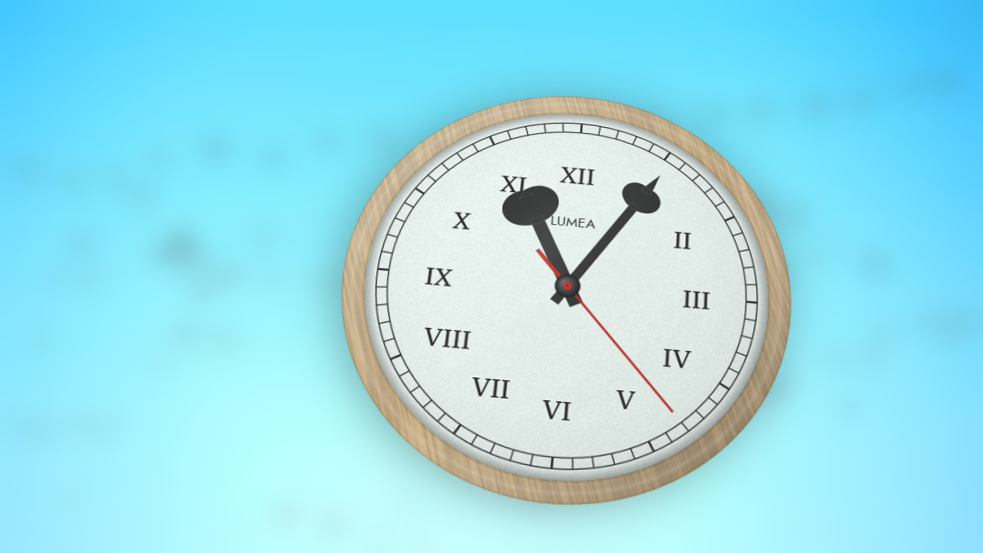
11.05.23
